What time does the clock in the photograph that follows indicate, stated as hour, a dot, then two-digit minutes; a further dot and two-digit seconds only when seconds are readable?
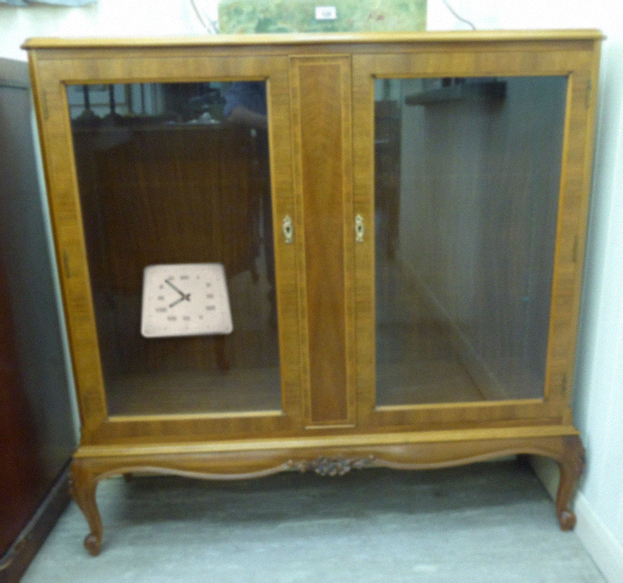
7.53
